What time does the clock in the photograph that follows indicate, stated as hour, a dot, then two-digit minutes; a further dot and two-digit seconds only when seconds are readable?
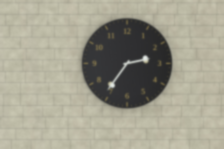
2.36
